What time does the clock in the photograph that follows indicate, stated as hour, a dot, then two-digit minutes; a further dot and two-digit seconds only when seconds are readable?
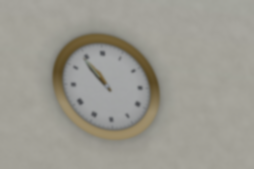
10.54
